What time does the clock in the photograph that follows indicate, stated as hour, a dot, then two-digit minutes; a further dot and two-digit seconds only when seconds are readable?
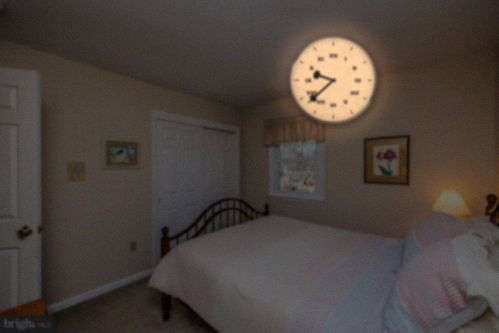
9.38
